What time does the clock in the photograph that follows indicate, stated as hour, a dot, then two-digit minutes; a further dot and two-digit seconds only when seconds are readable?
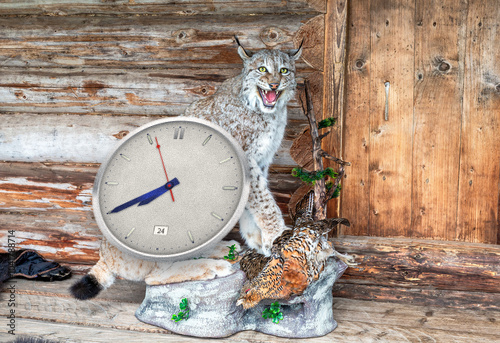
7.39.56
